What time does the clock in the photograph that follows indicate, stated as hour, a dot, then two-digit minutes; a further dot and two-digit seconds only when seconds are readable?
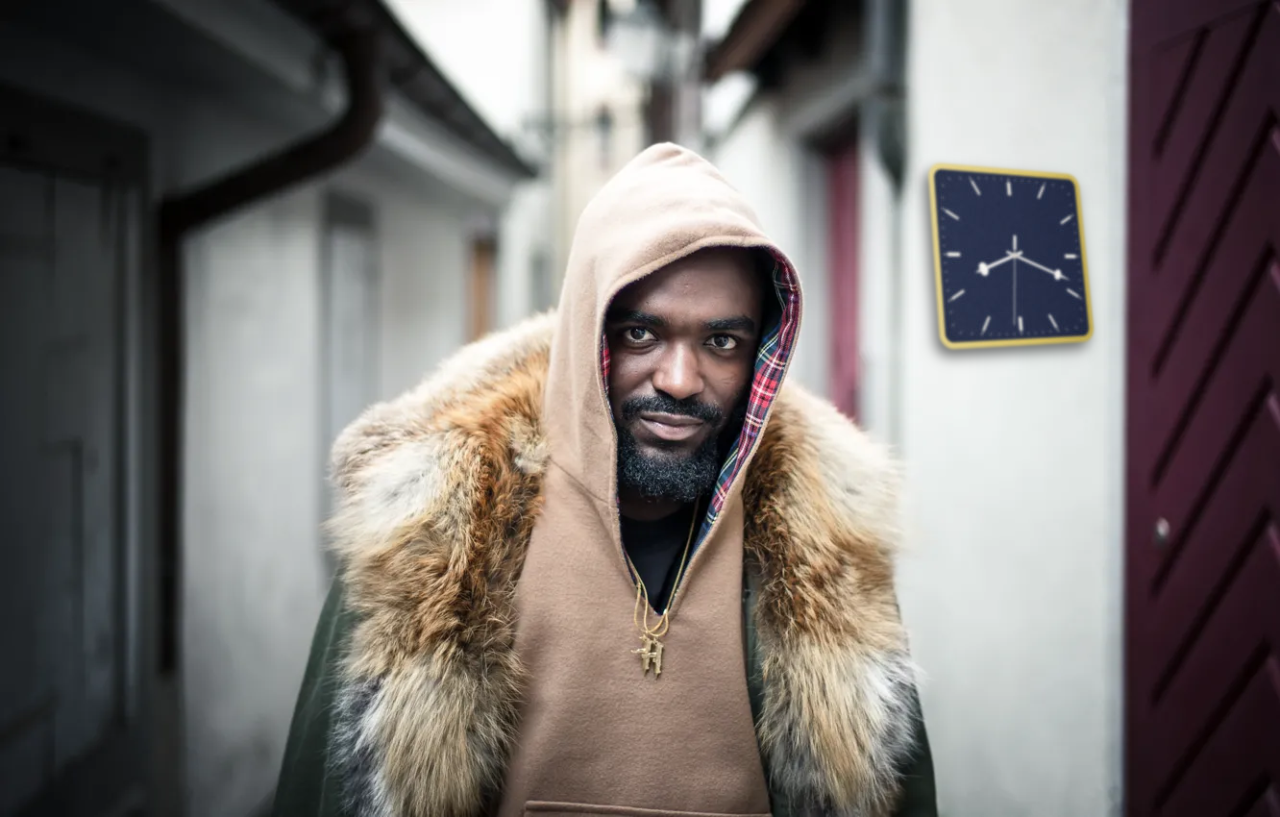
8.18.31
